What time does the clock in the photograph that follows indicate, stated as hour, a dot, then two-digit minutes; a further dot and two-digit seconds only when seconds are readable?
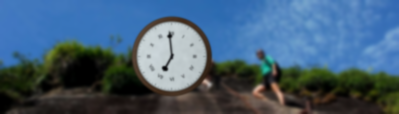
6.59
